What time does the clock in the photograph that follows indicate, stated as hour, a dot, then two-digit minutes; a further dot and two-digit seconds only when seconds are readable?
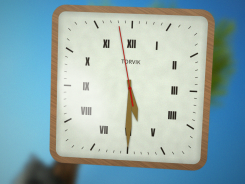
5.29.58
